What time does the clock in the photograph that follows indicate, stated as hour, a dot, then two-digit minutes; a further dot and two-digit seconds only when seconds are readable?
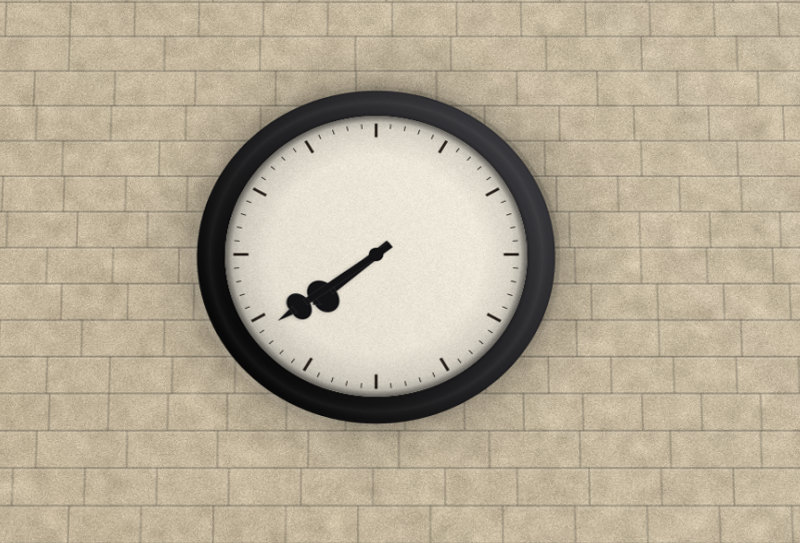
7.39
